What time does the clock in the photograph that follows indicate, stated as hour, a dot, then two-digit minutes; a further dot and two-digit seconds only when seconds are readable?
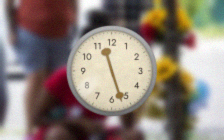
11.27
